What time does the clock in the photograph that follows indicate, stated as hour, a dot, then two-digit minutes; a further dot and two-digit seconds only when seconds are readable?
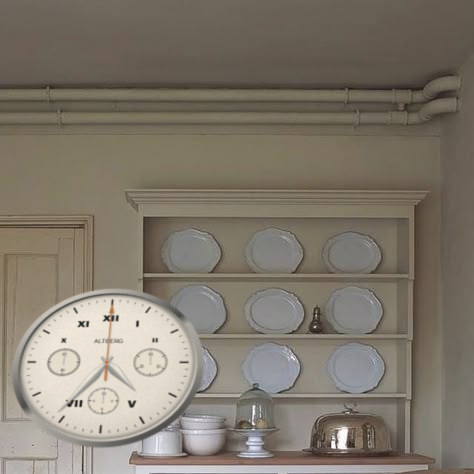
4.36
